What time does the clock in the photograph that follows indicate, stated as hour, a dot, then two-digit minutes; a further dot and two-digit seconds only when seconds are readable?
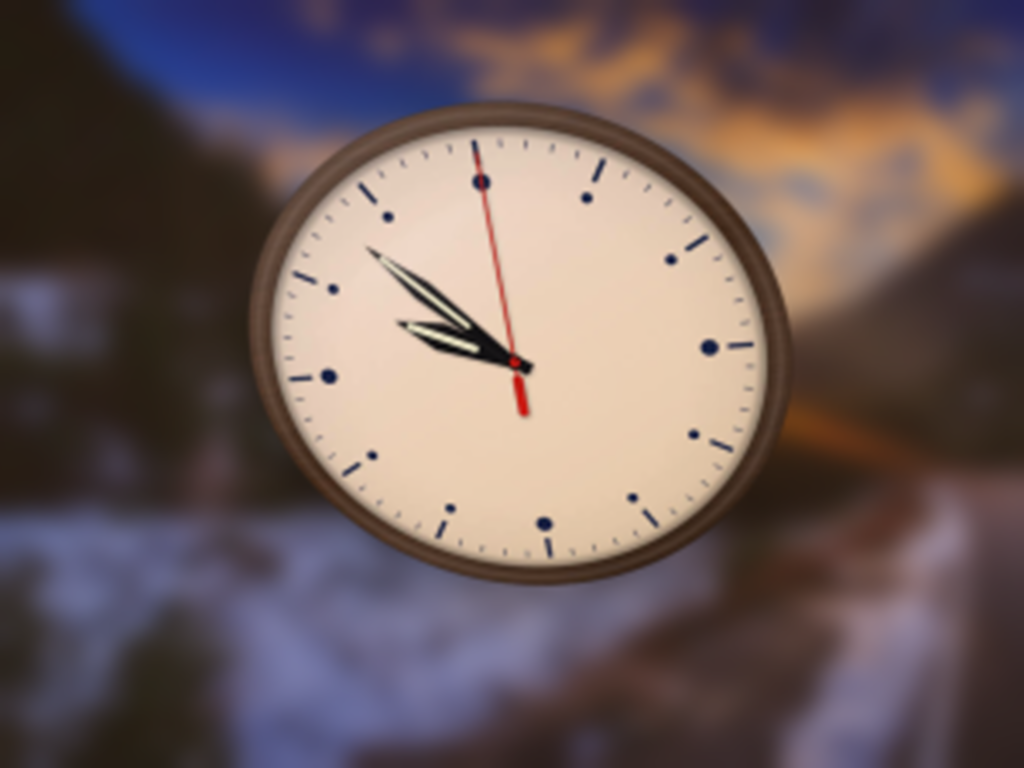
9.53.00
